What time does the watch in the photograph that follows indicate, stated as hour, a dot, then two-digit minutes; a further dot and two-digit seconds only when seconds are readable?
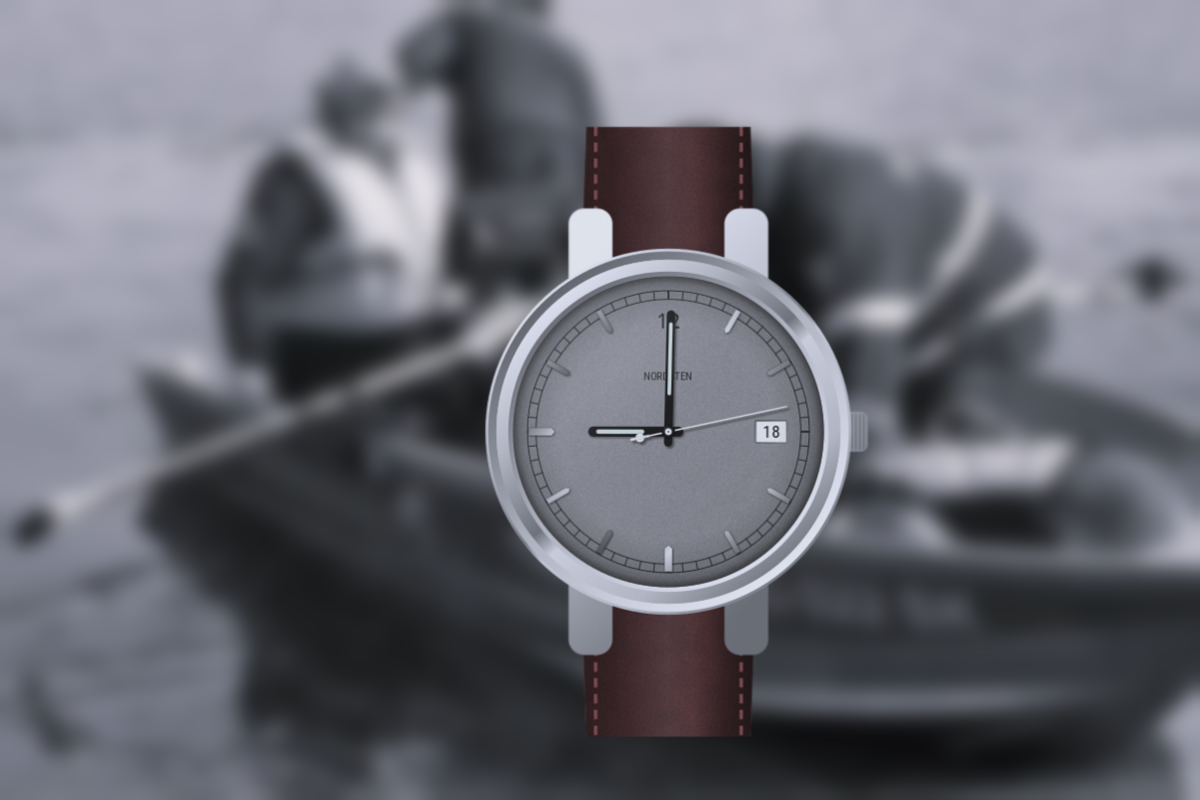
9.00.13
